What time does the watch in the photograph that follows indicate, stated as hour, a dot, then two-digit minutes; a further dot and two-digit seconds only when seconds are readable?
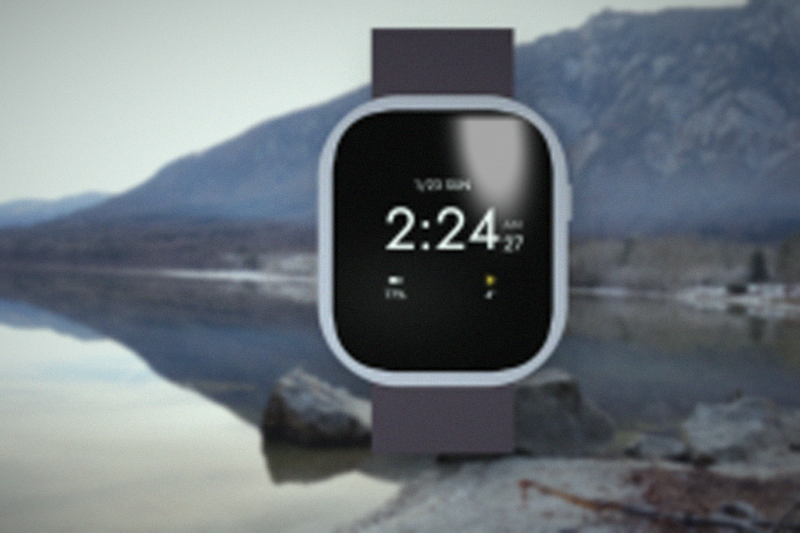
2.24
